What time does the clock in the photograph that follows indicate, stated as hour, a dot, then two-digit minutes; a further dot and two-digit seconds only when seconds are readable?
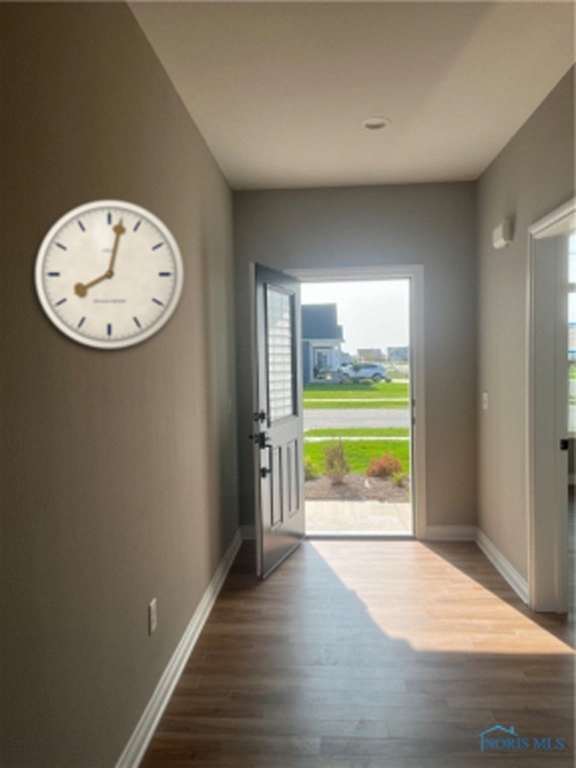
8.02
